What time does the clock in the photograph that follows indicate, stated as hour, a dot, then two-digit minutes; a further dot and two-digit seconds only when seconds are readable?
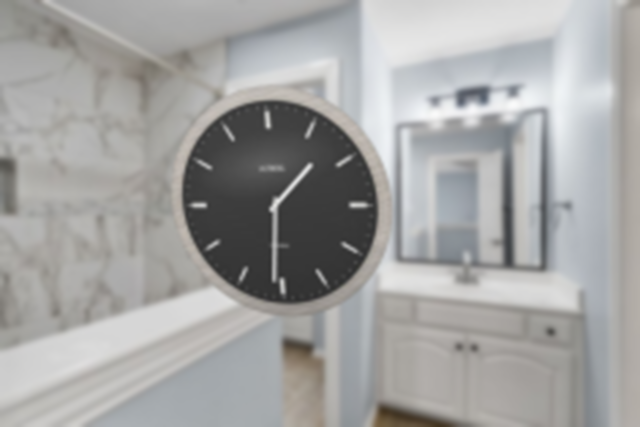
1.31
